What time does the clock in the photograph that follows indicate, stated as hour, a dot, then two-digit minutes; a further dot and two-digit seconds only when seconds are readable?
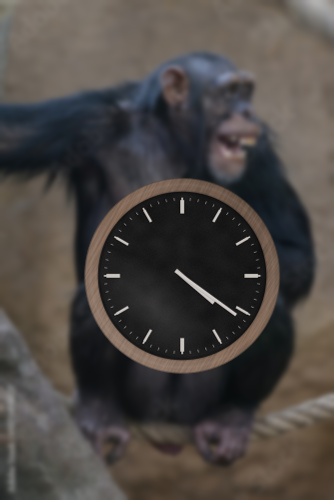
4.21
